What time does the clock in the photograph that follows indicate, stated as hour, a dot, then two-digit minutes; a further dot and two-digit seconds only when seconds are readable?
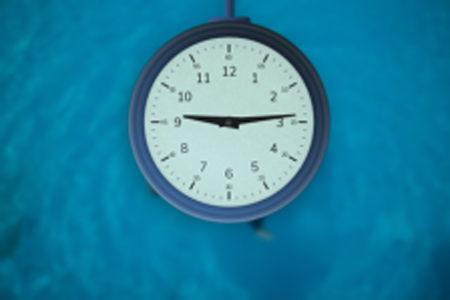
9.14
